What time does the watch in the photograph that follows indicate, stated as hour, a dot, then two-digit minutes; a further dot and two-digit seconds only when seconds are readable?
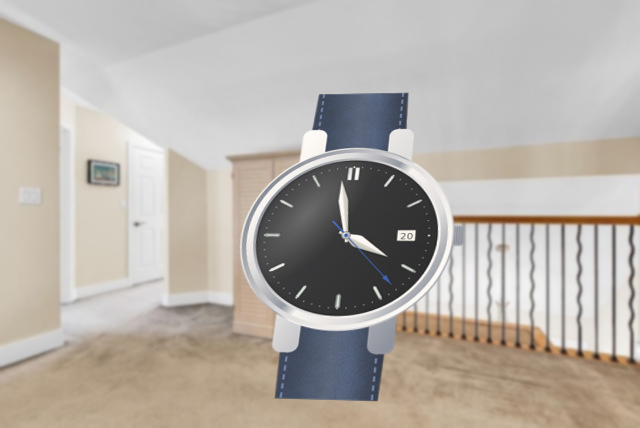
3.58.23
